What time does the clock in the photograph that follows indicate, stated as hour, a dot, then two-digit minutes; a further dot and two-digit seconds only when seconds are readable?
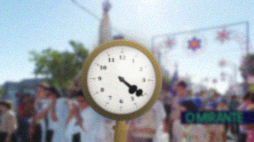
4.21
